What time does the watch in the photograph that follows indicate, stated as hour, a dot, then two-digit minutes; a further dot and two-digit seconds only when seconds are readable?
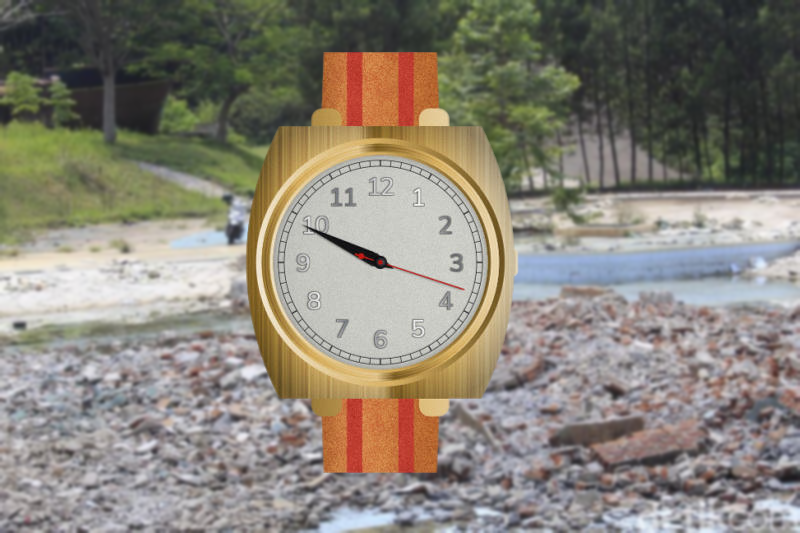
9.49.18
